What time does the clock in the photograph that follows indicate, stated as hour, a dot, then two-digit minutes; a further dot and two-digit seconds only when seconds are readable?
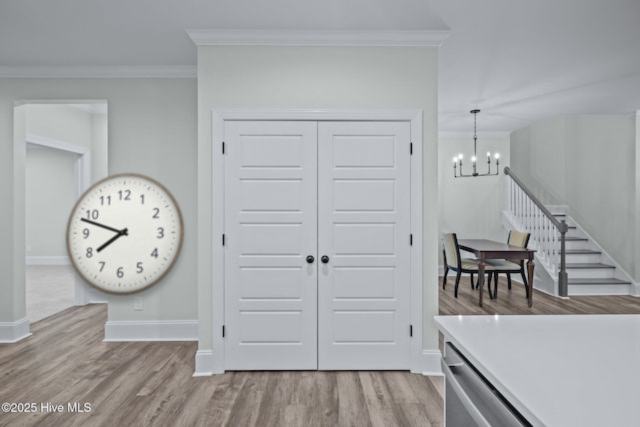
7.48
